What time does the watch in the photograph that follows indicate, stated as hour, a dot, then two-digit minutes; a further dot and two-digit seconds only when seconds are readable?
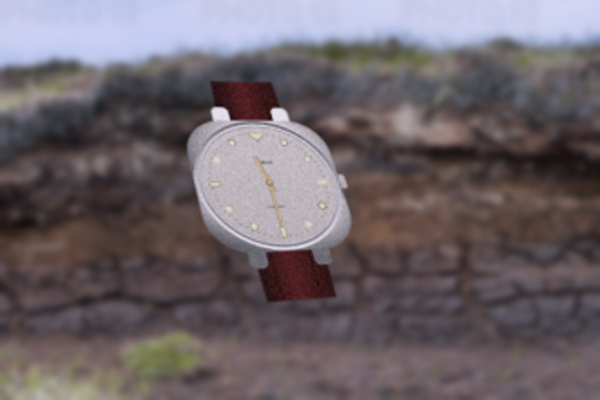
11.30
